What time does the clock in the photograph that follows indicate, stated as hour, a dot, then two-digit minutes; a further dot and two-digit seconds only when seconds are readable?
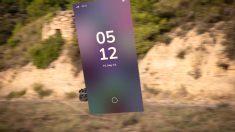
5.12
